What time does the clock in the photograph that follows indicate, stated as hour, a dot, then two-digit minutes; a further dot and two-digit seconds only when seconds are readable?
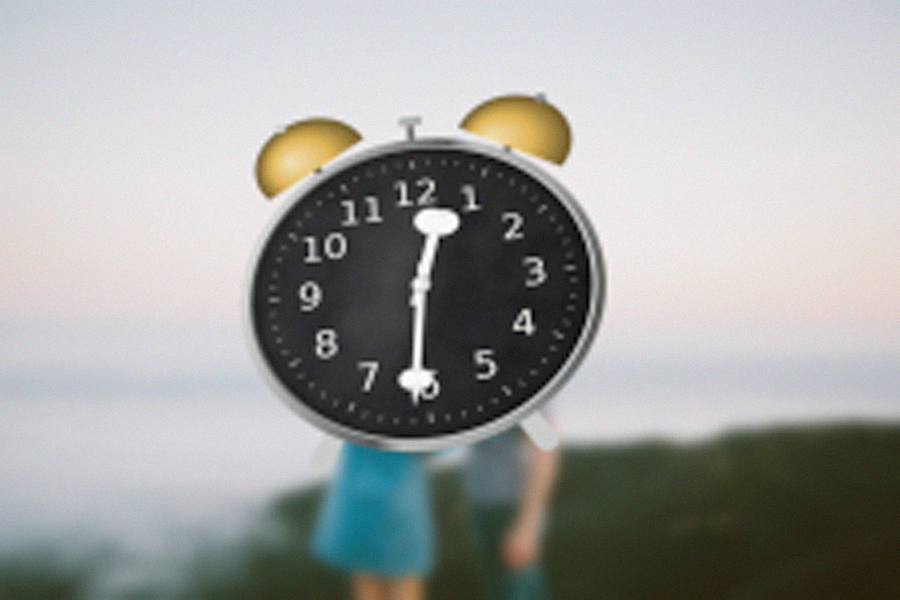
12.31
